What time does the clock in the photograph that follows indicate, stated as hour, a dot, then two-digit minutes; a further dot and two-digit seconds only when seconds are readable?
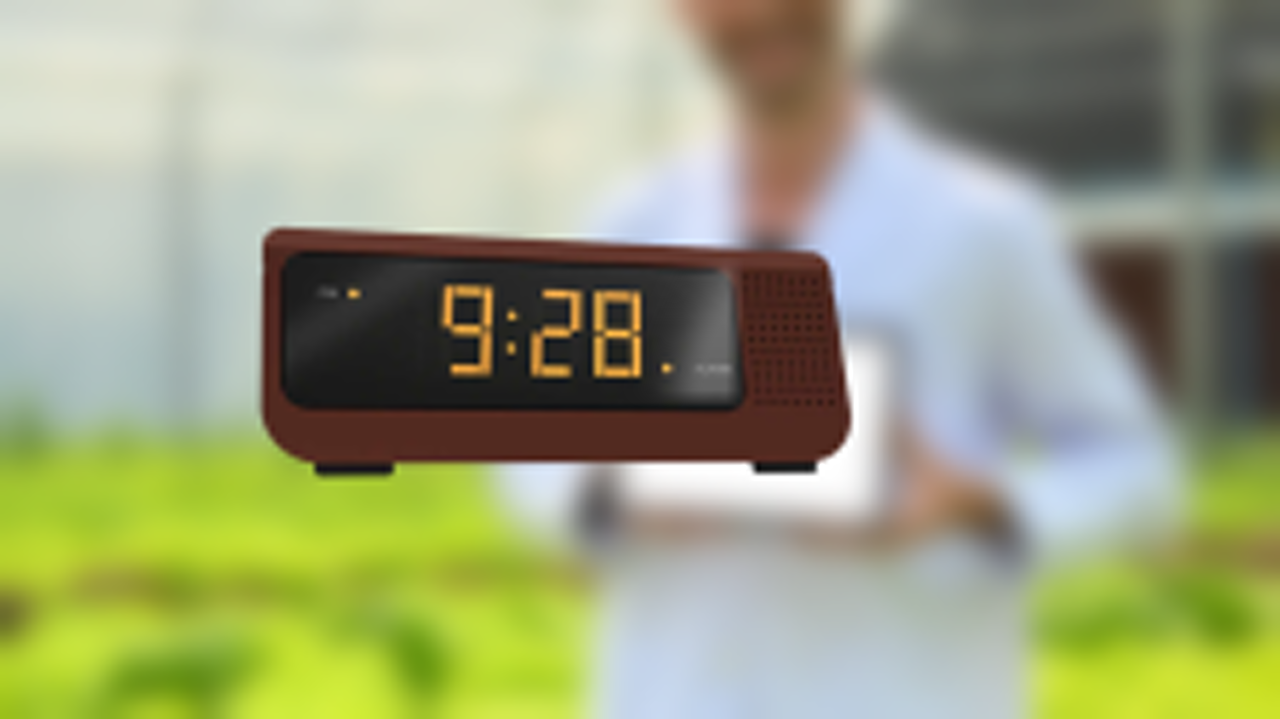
9.28
